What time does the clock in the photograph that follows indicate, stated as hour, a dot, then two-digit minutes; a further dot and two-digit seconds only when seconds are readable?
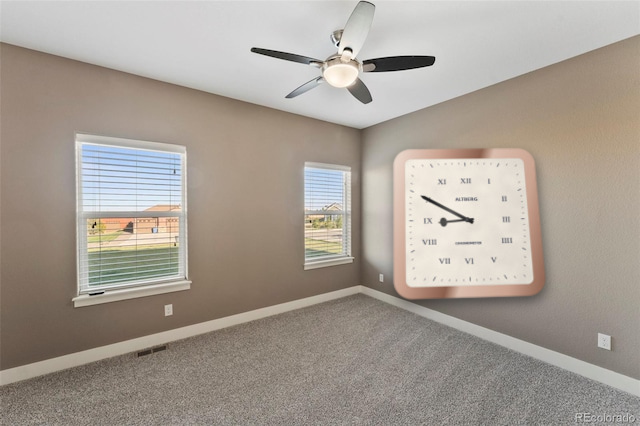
8.50
